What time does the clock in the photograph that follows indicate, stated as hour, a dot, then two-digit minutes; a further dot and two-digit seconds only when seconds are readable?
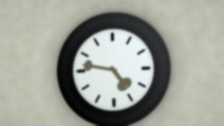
4.47
